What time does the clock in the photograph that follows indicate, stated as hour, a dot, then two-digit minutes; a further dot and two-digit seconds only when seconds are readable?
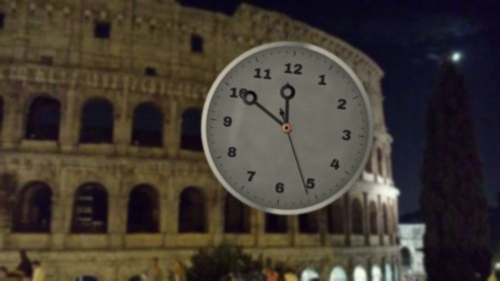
11.50.26
